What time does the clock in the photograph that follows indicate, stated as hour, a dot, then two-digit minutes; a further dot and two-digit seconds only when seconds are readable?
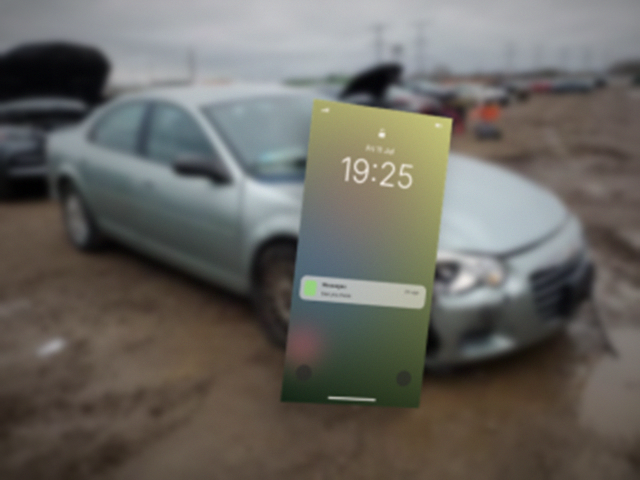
19.25
